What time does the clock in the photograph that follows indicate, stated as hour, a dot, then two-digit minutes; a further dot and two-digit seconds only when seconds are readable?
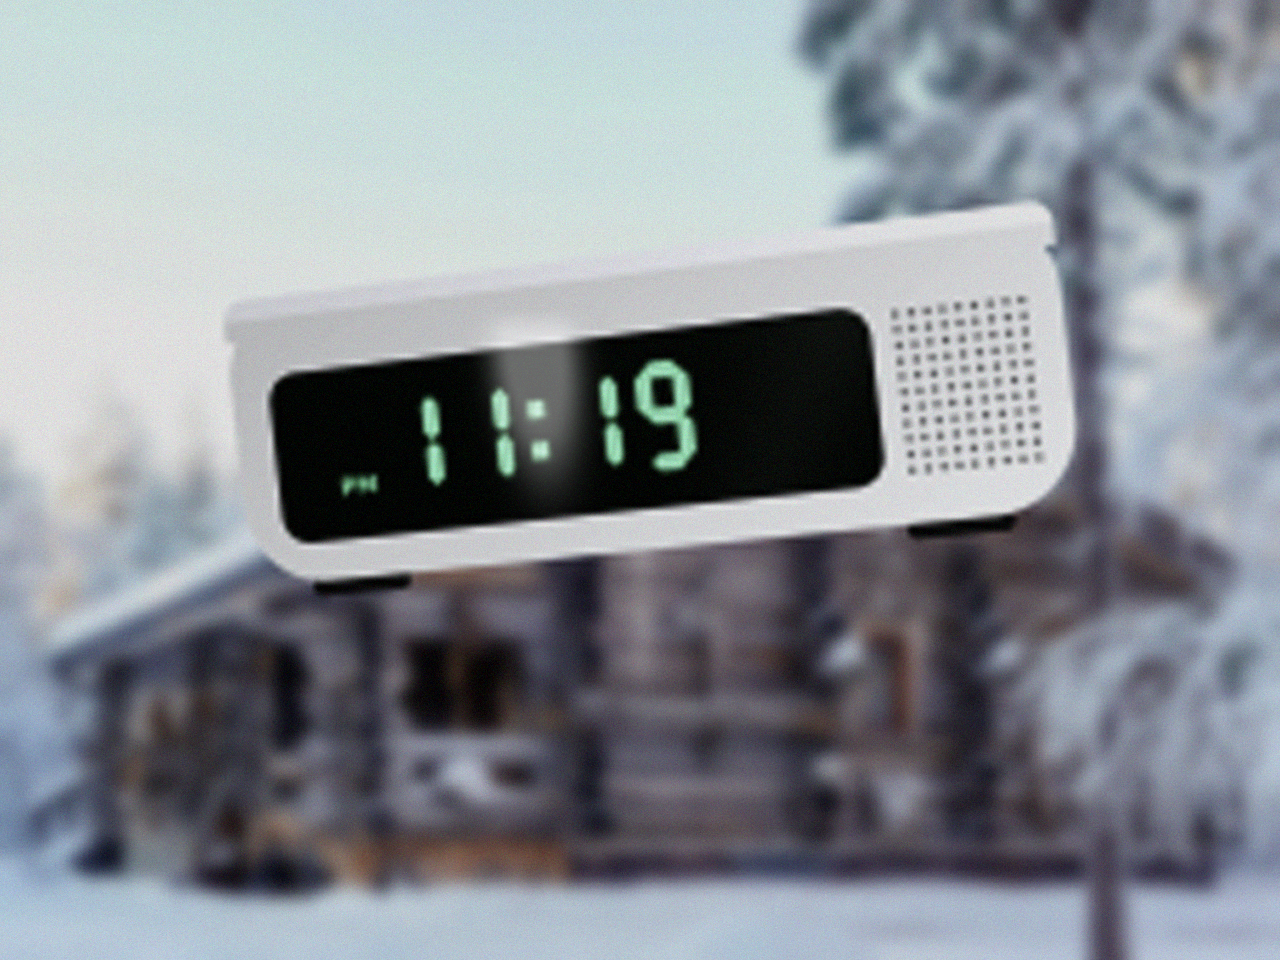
11.19
